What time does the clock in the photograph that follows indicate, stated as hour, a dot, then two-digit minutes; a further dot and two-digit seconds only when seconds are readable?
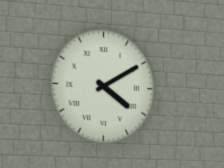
4.10
